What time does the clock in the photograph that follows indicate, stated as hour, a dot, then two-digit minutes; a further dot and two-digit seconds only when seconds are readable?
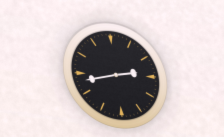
2.43
